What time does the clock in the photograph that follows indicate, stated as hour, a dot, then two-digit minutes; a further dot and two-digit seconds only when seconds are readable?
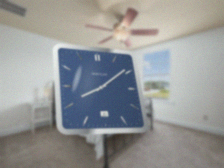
8.09
